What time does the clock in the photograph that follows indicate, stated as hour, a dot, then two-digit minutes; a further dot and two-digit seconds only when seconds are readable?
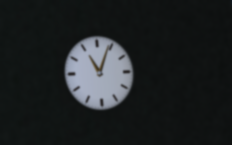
11.04
